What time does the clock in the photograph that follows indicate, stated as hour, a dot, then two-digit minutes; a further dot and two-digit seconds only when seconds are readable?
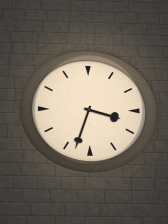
3.33
